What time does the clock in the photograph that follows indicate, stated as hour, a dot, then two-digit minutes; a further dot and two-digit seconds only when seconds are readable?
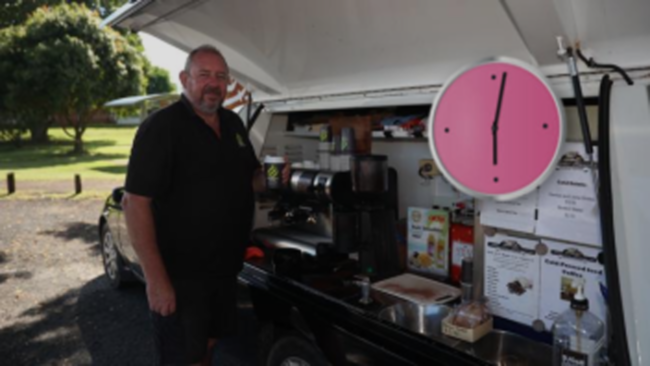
6.02
